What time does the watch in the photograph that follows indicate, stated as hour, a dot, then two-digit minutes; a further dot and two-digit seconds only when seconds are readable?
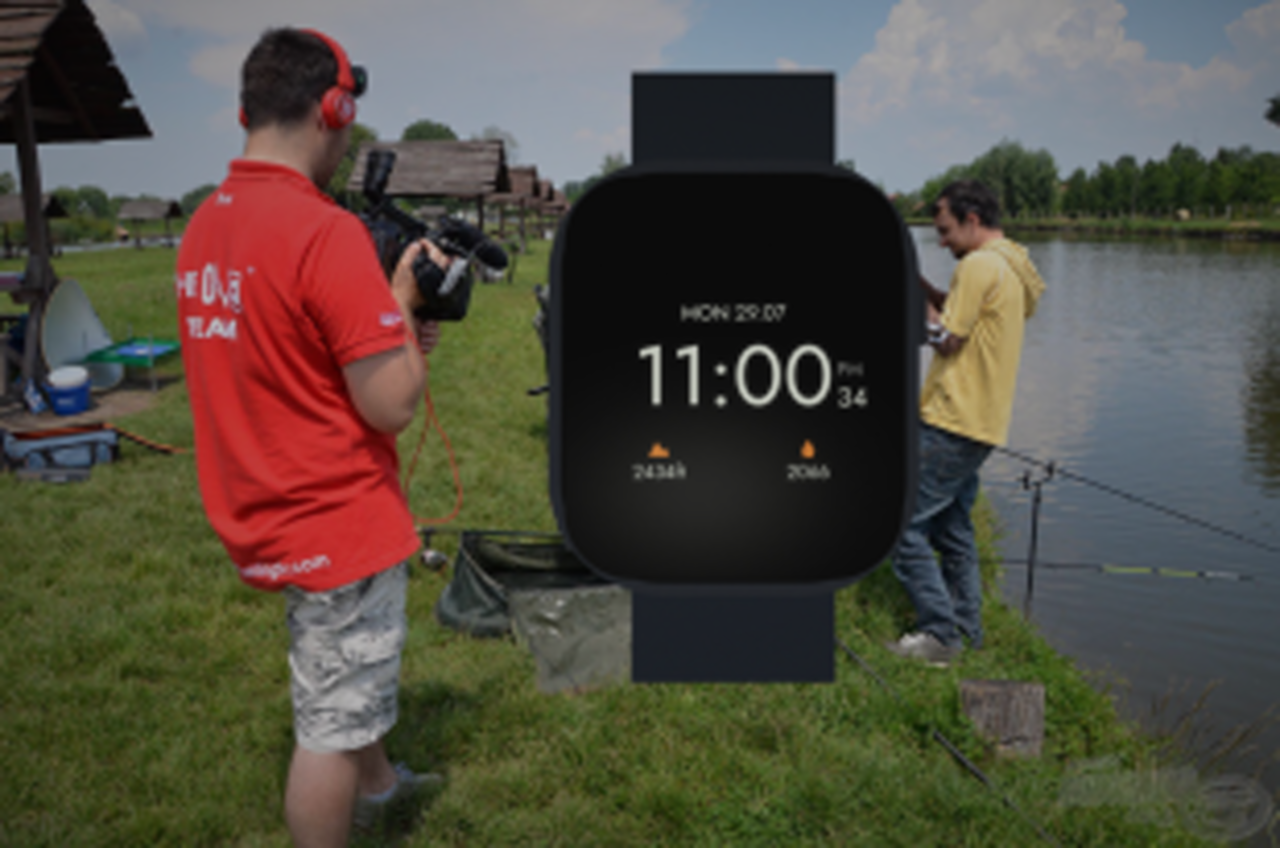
11.00
